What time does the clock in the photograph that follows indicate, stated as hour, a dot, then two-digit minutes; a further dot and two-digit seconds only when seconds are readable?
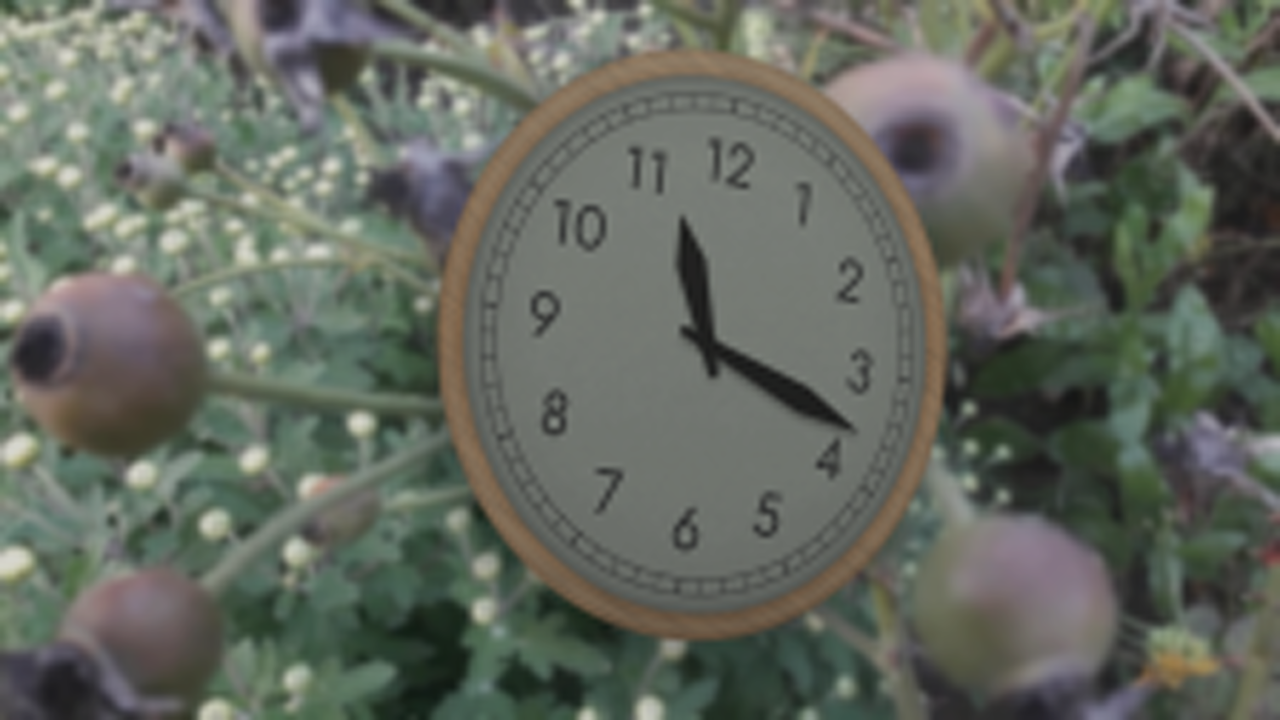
11.18
